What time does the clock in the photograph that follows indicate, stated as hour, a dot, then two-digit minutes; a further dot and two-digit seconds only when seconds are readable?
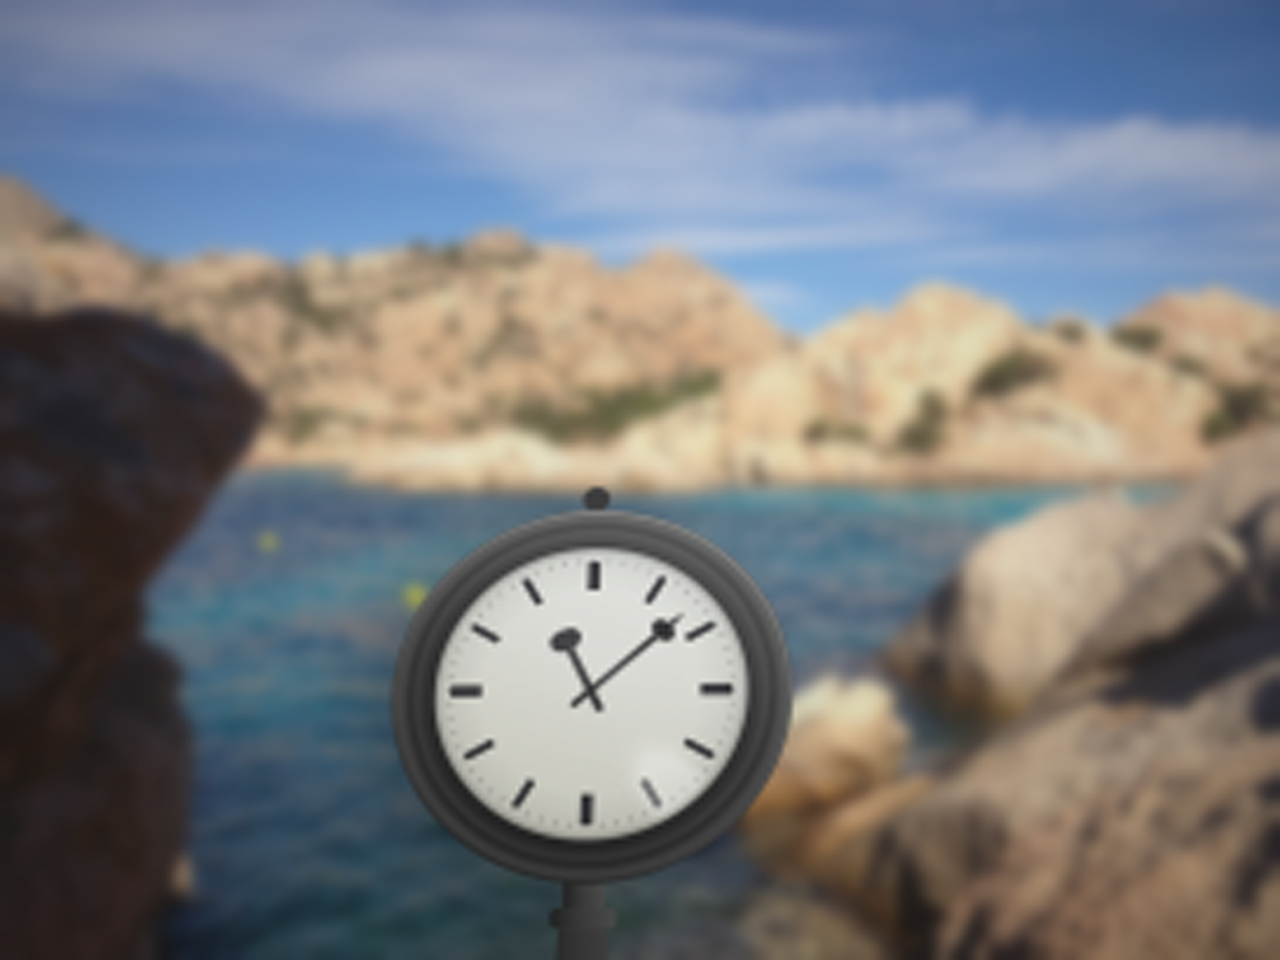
11.08
